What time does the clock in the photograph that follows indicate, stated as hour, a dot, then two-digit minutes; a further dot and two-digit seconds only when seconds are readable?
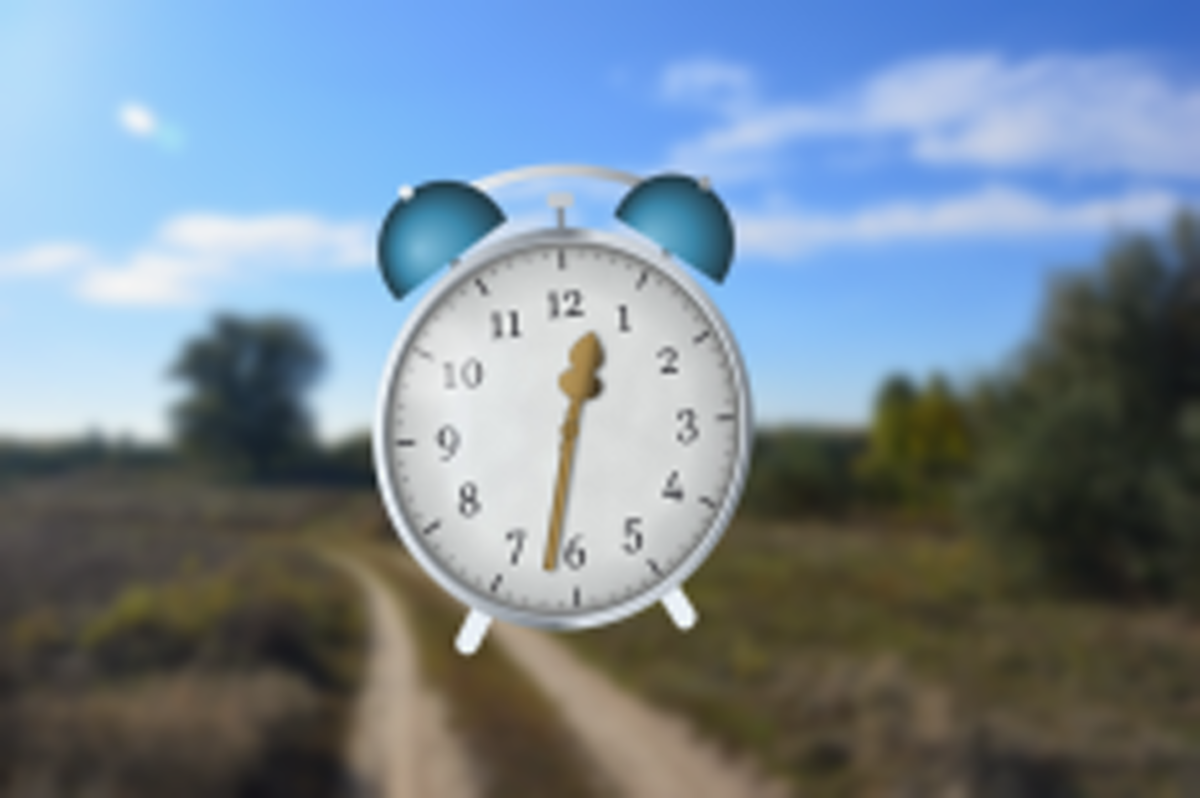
12.32
